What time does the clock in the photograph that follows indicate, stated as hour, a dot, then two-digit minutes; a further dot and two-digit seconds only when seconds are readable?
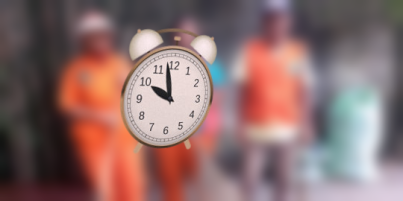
9.58
